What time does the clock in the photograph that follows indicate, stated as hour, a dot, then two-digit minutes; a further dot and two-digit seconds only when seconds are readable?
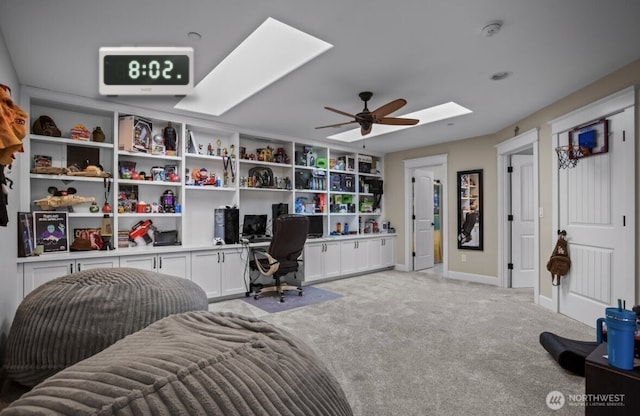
8.02
